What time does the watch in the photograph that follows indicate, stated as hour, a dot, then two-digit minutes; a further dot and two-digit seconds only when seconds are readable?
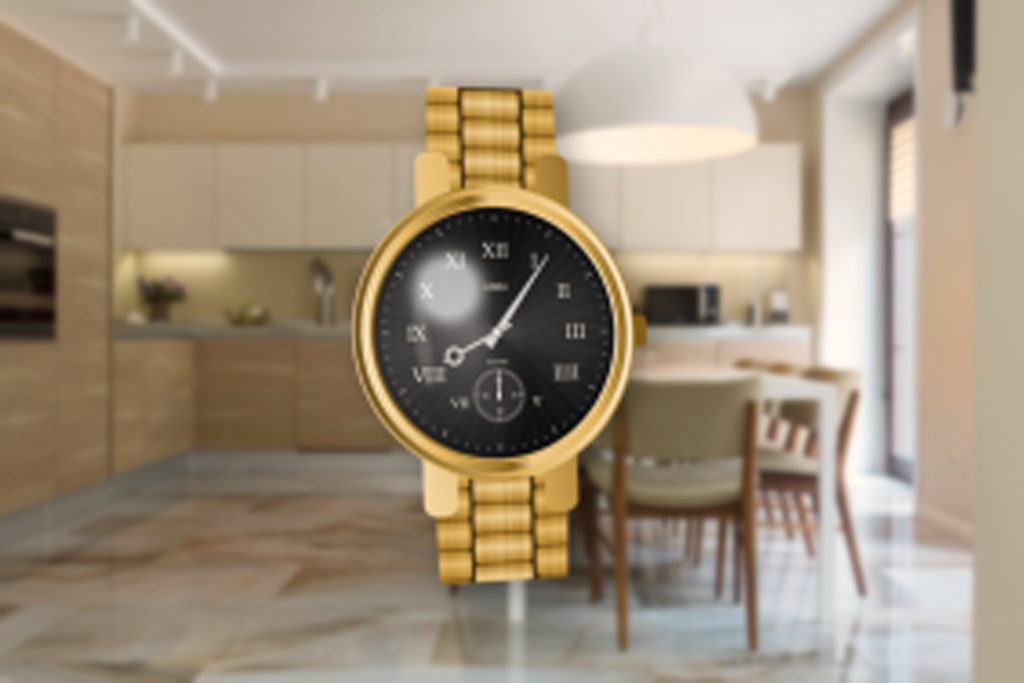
8.06
